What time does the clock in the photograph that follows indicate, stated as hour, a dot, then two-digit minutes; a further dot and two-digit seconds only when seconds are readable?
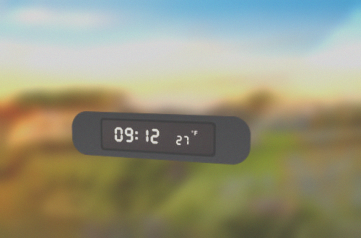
9.12
